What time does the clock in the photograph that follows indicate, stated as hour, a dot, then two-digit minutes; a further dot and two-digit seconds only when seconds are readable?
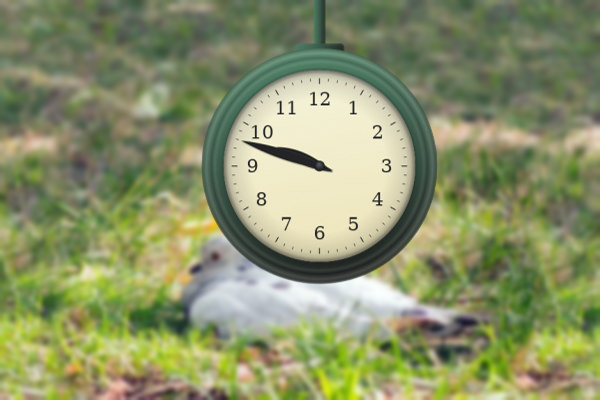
9.48
